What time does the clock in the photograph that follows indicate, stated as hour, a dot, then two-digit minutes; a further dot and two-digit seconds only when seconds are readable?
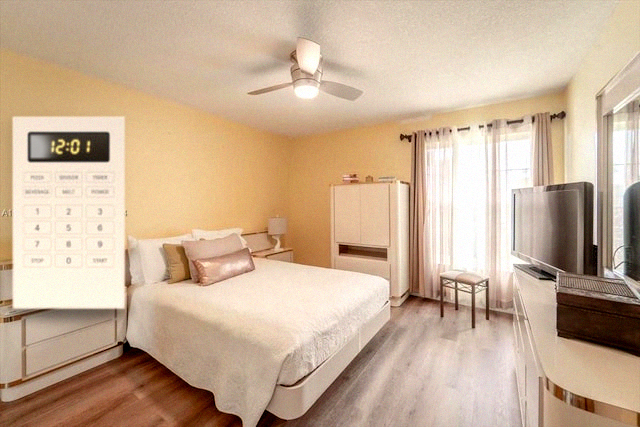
12.01
